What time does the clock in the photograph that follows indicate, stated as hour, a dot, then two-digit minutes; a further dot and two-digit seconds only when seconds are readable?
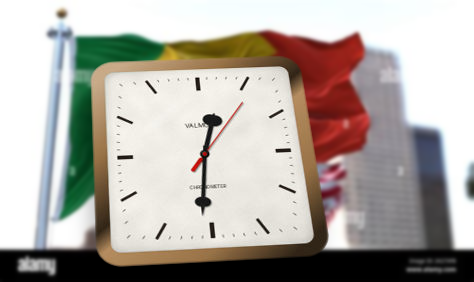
12.31.06
